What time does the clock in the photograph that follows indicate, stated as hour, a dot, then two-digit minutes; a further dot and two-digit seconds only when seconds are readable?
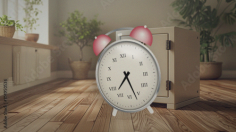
7.27
